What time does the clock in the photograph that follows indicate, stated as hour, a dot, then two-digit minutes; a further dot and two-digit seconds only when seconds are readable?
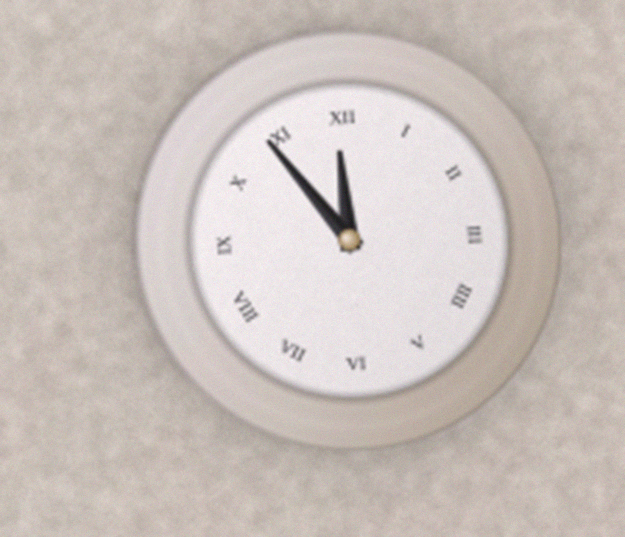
11.54
